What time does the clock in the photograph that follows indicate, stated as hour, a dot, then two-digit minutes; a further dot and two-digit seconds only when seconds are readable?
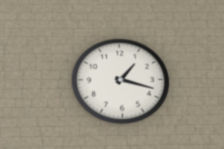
1.18
